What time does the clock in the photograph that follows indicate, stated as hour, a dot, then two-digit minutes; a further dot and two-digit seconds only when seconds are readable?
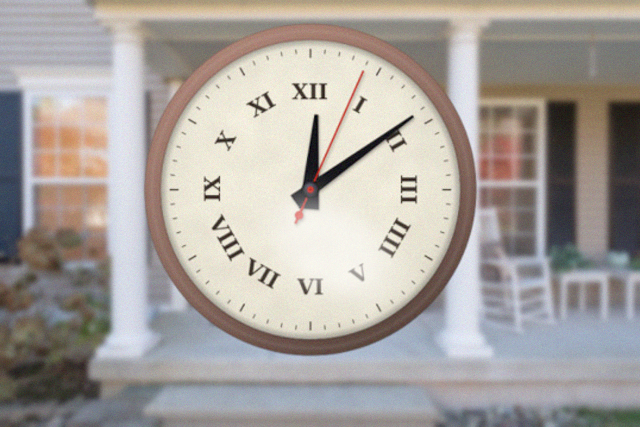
12.09.04
